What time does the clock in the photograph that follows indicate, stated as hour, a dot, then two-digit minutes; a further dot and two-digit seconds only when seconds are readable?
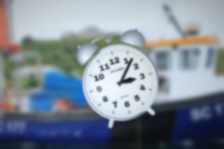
3.07
